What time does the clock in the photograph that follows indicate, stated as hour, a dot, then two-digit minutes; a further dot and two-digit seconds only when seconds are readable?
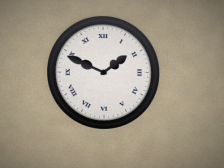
1.49
